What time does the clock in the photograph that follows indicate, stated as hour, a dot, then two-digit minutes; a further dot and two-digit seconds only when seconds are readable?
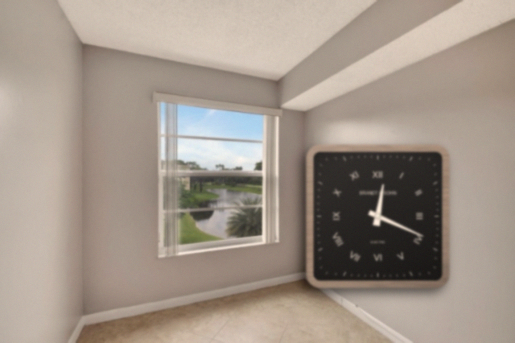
12.19
